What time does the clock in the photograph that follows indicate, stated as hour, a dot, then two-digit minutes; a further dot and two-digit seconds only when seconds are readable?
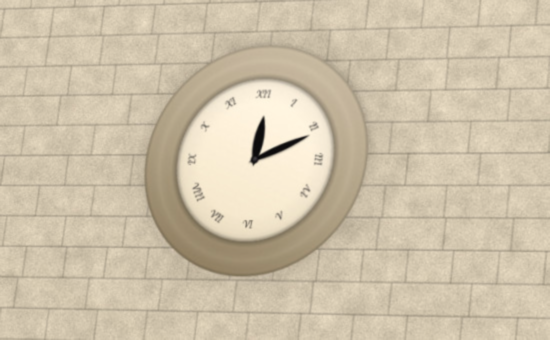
12.11
